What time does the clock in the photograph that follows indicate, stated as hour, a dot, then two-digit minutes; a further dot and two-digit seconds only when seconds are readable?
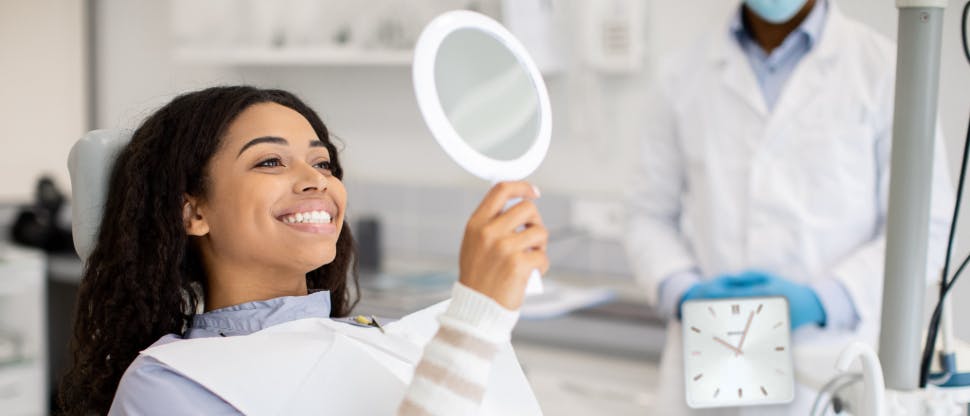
10.04
